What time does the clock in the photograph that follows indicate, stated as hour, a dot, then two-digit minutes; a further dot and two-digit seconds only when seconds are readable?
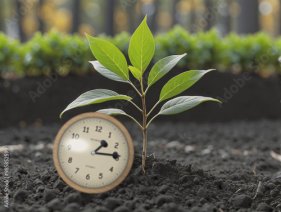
1.14
